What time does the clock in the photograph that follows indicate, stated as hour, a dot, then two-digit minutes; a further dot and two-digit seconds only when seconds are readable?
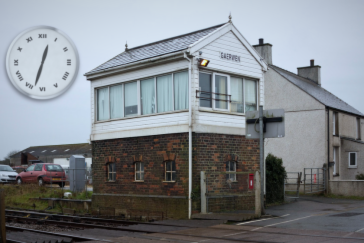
12.33
